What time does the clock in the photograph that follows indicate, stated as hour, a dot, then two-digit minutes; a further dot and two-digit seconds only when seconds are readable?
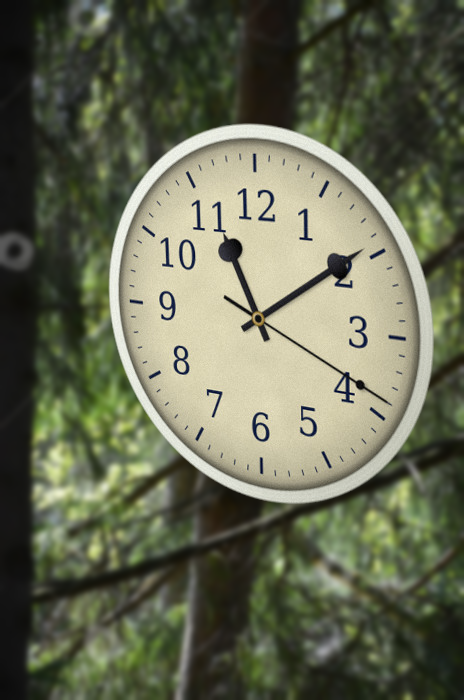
11.09.19
